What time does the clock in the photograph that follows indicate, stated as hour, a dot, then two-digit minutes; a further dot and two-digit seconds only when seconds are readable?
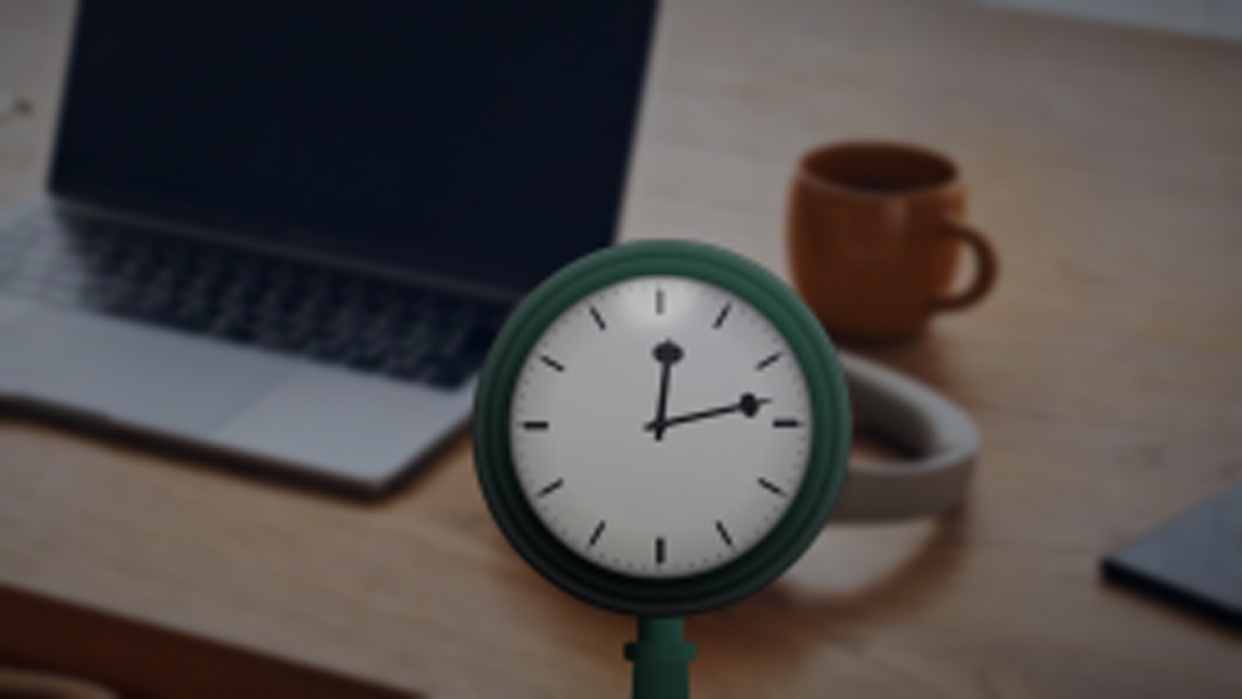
12.13
